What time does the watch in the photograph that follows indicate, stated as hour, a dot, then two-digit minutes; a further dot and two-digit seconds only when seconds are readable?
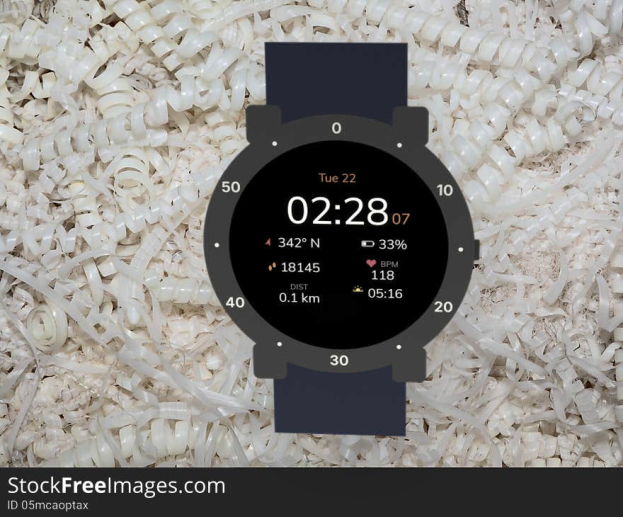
2.28.07
